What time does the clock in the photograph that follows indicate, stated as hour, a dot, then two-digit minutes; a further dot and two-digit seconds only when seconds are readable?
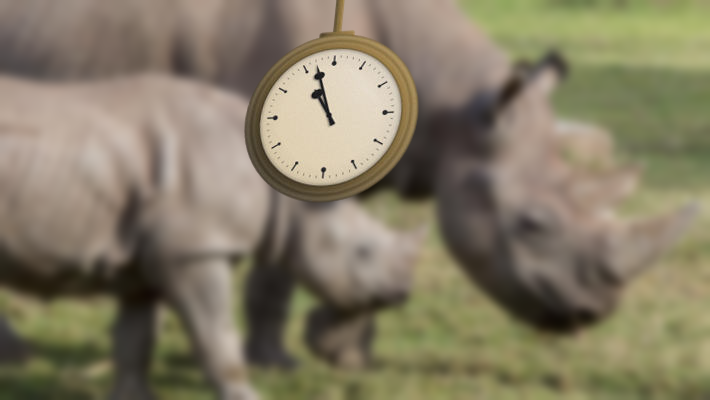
10.57
